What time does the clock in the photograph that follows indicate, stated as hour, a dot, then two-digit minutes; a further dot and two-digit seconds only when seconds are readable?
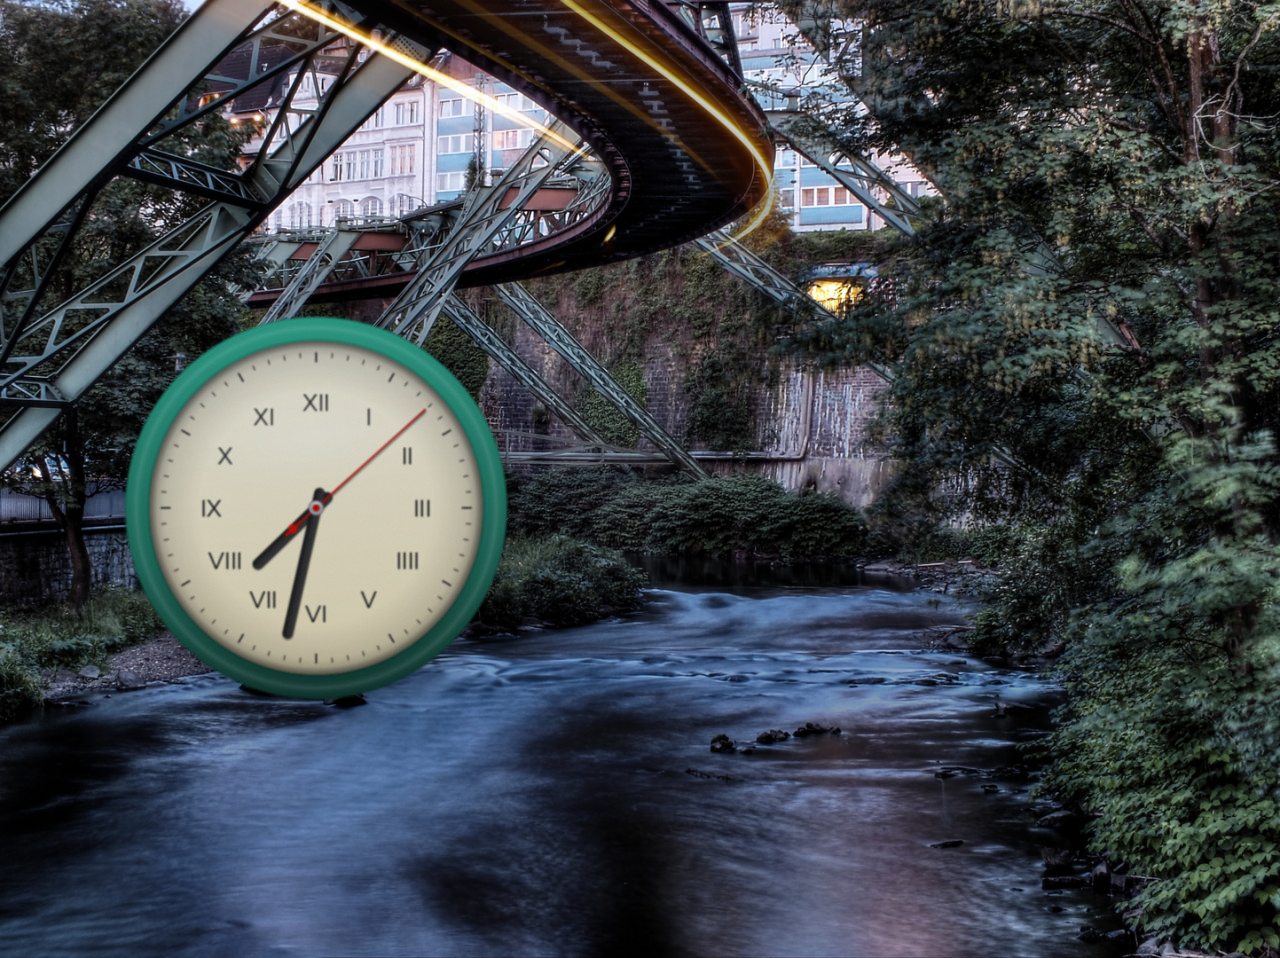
7.32.08
